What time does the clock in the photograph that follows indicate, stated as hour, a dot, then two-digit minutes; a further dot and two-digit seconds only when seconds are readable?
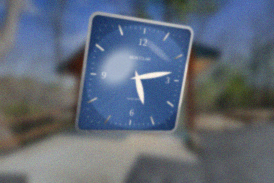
5.13
